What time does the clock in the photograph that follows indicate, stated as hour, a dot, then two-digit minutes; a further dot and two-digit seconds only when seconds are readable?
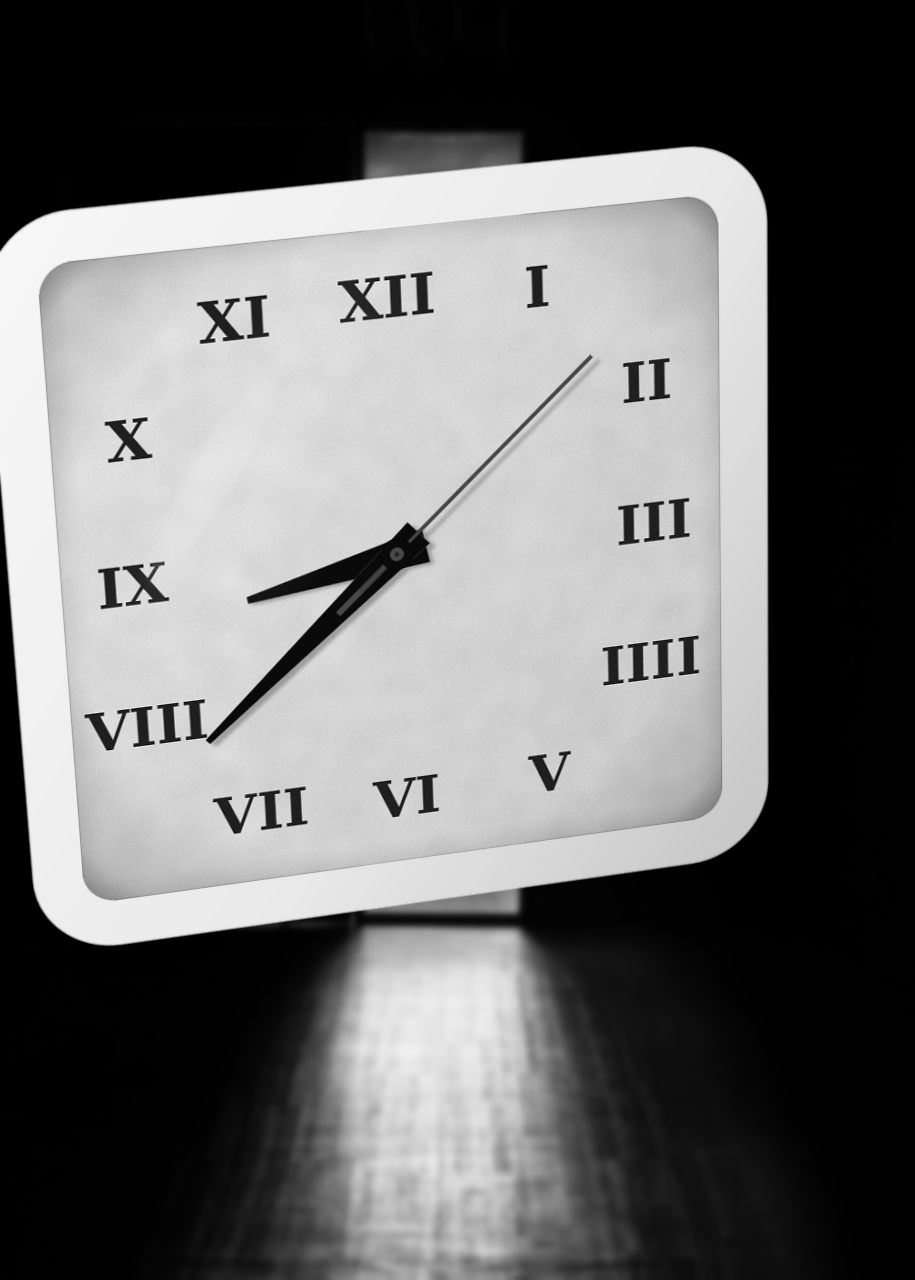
8.38.08
